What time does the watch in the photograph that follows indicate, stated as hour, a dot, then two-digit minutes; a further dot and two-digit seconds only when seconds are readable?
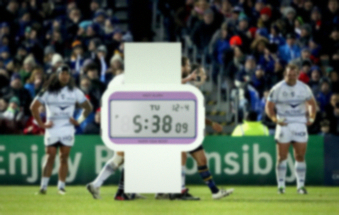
5.38
